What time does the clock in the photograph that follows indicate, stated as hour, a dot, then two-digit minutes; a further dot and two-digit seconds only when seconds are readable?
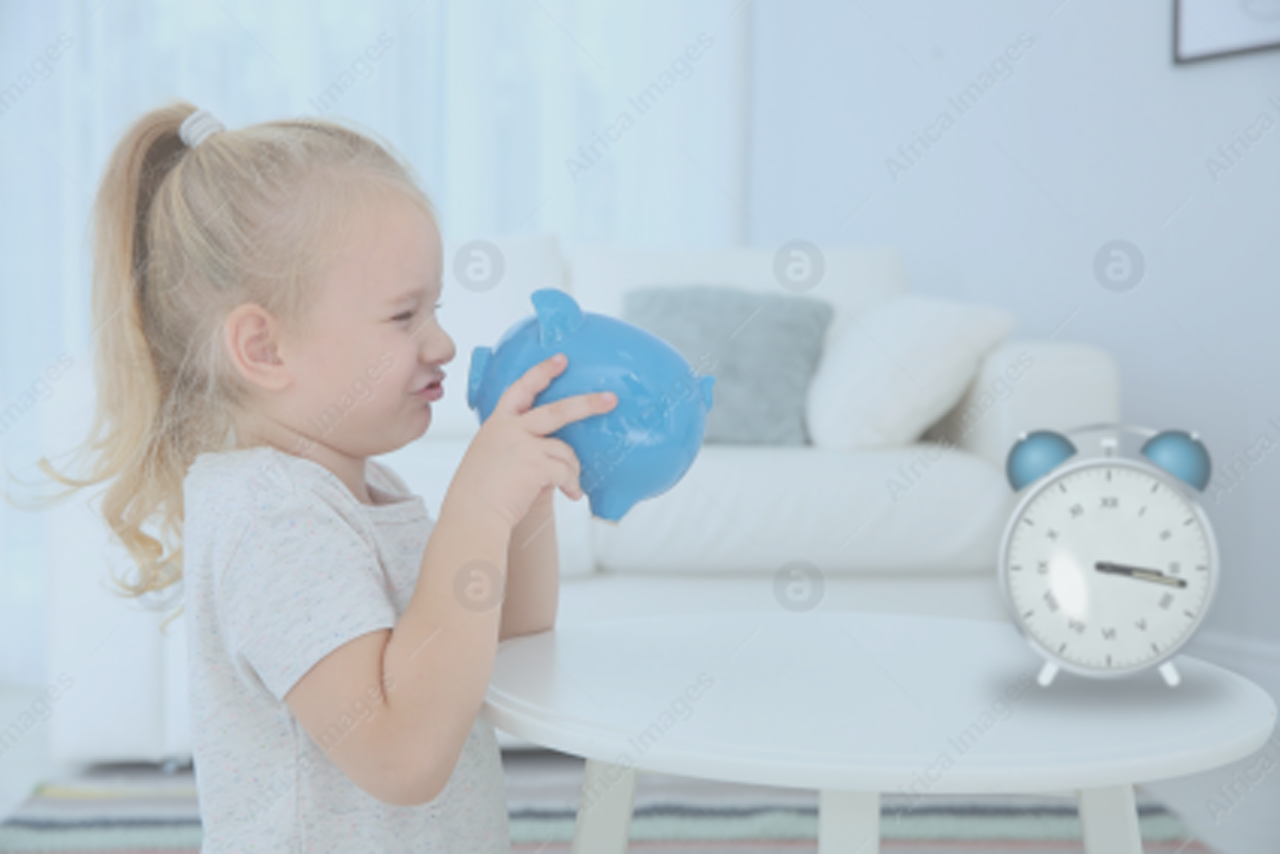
3.17
